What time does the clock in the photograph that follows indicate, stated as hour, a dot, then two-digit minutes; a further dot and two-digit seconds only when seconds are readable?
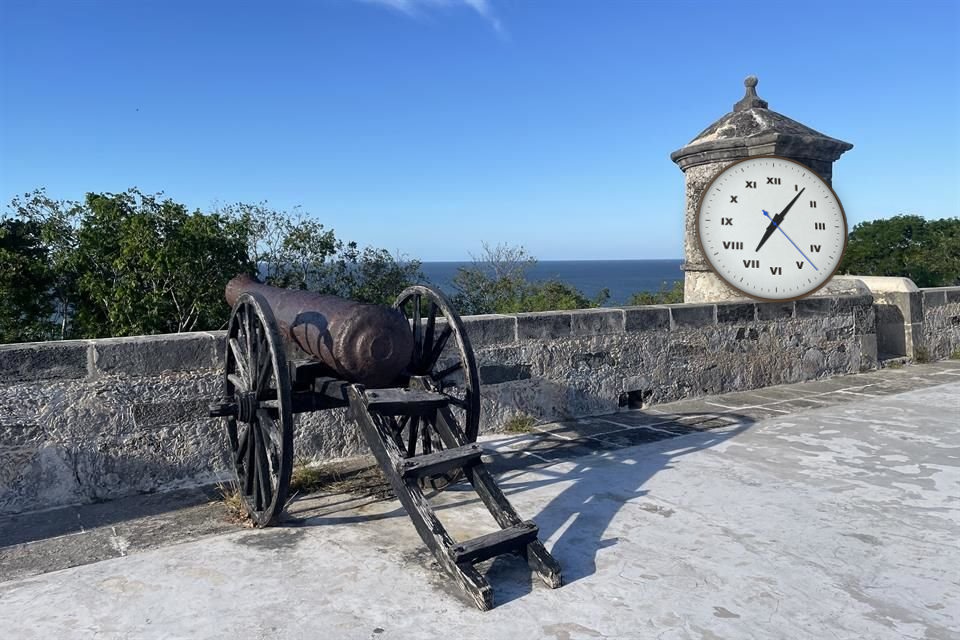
7.06.23
